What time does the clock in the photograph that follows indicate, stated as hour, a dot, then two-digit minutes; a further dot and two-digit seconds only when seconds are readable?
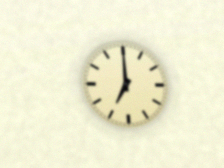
7.00
